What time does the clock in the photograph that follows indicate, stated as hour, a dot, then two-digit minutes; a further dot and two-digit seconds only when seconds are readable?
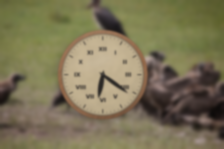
6.21
